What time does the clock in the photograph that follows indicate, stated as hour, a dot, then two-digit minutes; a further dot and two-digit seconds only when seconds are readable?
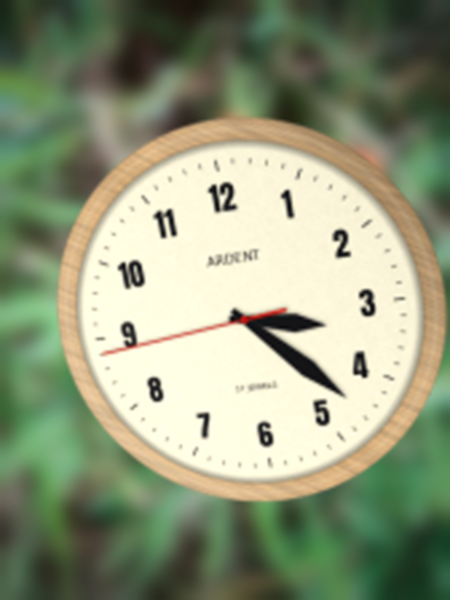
3.22.44
